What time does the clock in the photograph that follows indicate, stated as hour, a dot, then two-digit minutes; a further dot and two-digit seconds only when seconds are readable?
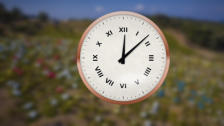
12.08
